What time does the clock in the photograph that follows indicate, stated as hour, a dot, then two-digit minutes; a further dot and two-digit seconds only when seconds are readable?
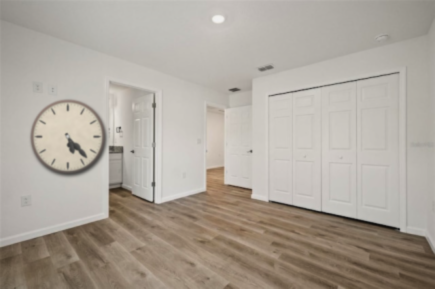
5.23
